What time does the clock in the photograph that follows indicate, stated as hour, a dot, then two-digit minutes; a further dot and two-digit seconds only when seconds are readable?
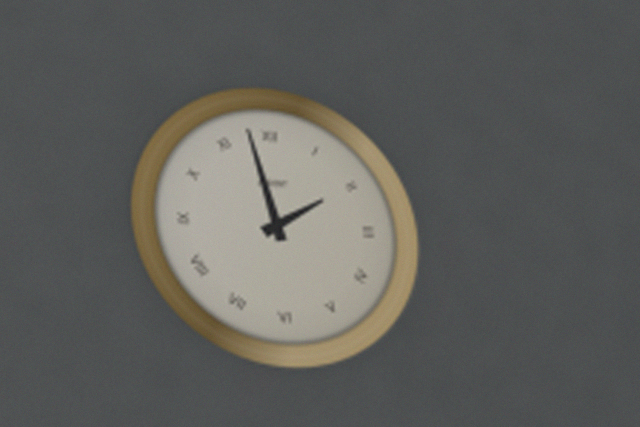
1.58
